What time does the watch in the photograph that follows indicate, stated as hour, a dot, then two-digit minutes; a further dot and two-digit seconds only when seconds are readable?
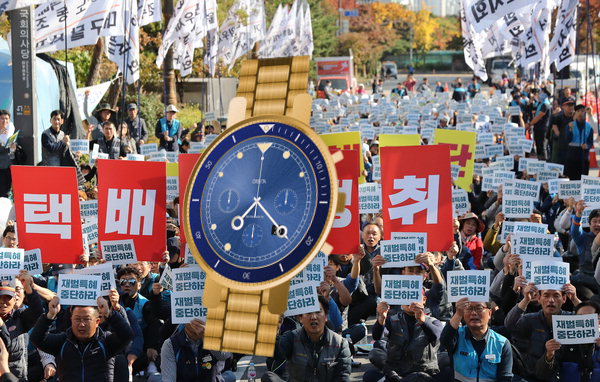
7.22
